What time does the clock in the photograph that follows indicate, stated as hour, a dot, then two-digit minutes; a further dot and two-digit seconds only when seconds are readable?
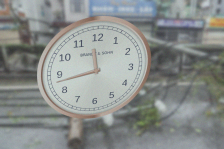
11.43
